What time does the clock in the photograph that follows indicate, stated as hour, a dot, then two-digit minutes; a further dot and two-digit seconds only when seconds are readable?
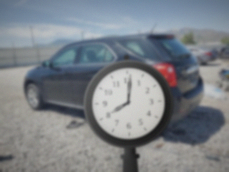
8.01
